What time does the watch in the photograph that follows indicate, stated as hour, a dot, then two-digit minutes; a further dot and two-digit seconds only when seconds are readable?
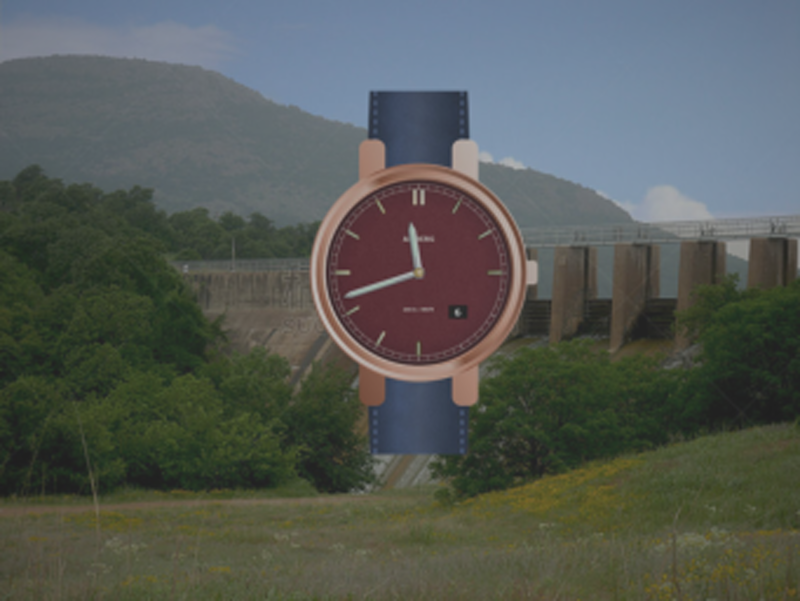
11.42
